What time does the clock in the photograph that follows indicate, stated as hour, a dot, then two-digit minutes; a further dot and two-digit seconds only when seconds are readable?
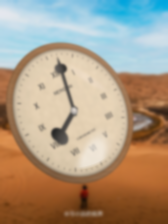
8.02
